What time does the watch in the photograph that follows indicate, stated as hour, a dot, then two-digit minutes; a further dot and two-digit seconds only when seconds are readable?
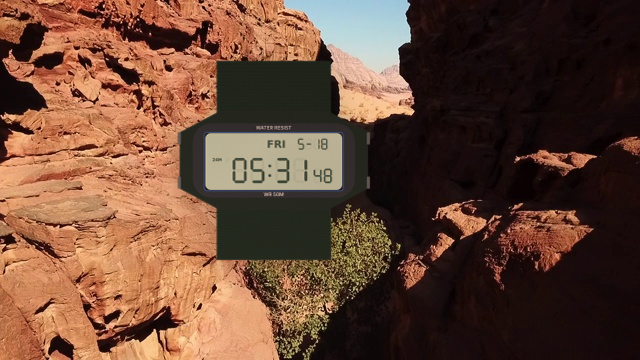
5.31.48
